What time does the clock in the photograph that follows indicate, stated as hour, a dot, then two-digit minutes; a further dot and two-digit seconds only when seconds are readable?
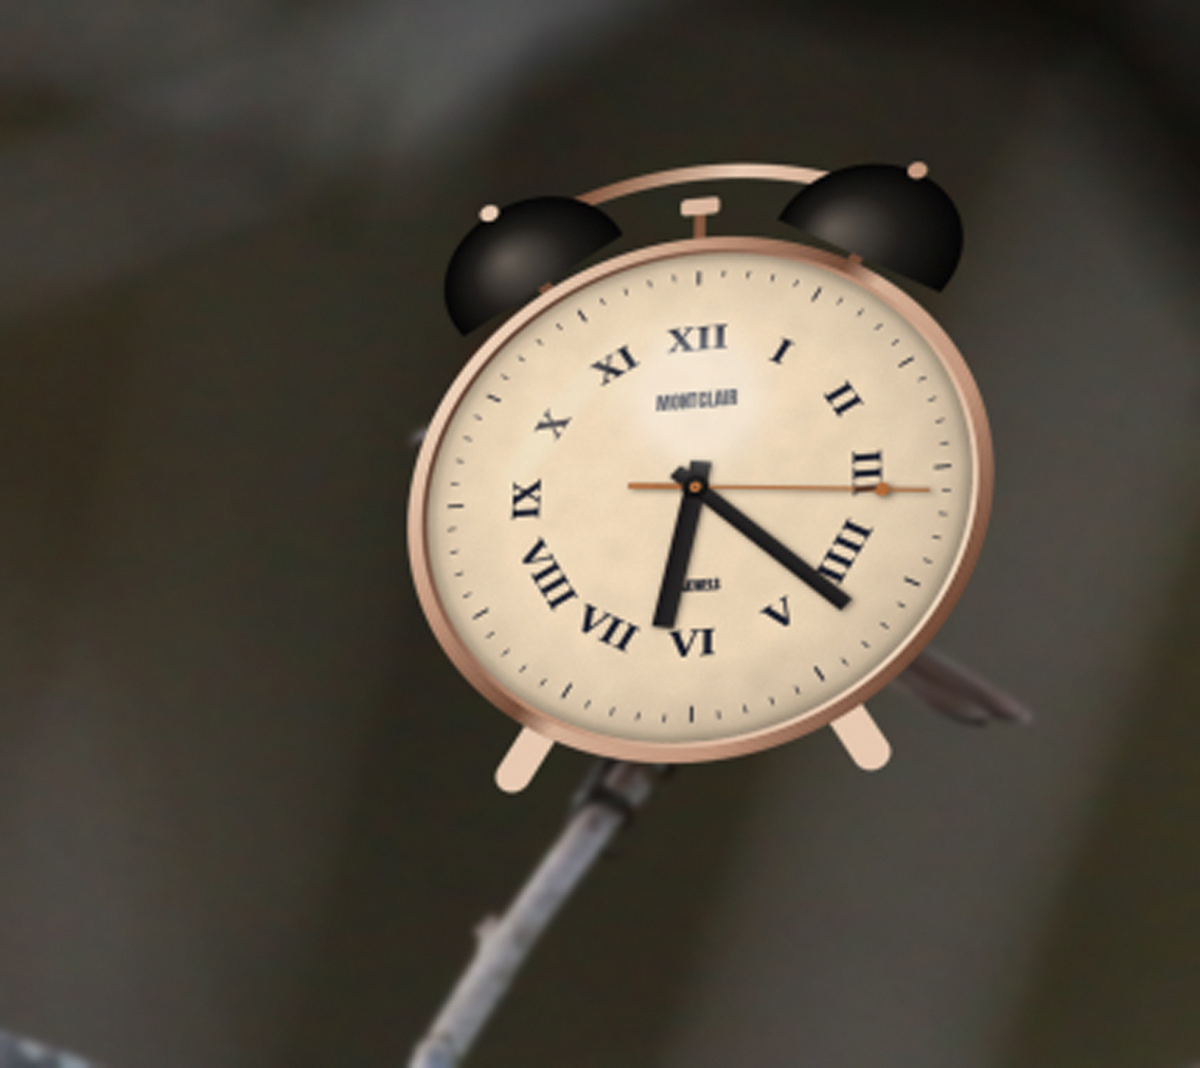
6.22.16
